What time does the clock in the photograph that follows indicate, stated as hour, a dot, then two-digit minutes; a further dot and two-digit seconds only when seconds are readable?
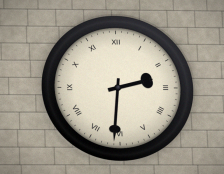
2.31
